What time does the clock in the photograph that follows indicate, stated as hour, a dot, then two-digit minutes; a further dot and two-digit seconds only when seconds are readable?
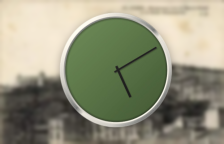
5.10
